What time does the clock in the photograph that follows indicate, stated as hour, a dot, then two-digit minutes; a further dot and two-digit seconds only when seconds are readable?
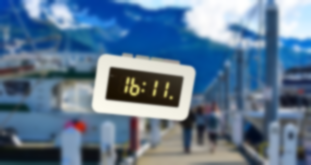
16.11
